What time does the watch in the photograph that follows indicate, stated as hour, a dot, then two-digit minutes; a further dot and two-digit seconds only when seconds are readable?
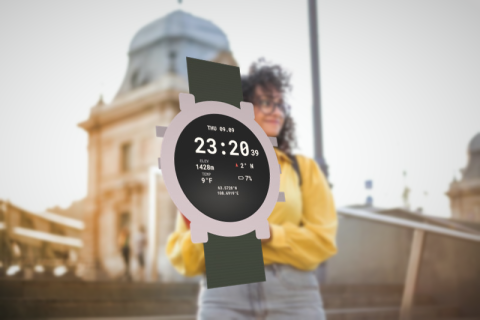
23.20.39
